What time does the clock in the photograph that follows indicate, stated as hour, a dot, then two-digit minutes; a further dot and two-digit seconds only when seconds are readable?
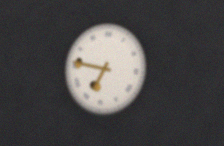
6.46
